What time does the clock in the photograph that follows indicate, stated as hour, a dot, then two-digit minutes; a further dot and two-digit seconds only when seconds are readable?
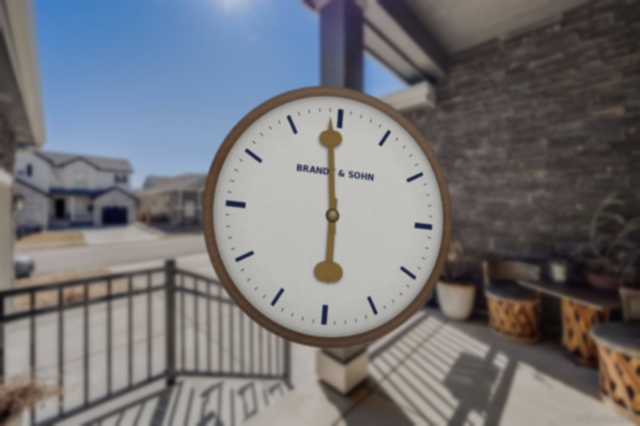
5.59
